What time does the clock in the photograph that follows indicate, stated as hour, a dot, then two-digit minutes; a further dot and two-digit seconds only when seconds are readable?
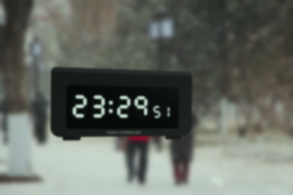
23.29.51
